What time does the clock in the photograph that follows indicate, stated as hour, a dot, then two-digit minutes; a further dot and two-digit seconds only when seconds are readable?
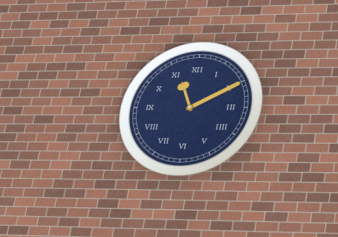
11.10
